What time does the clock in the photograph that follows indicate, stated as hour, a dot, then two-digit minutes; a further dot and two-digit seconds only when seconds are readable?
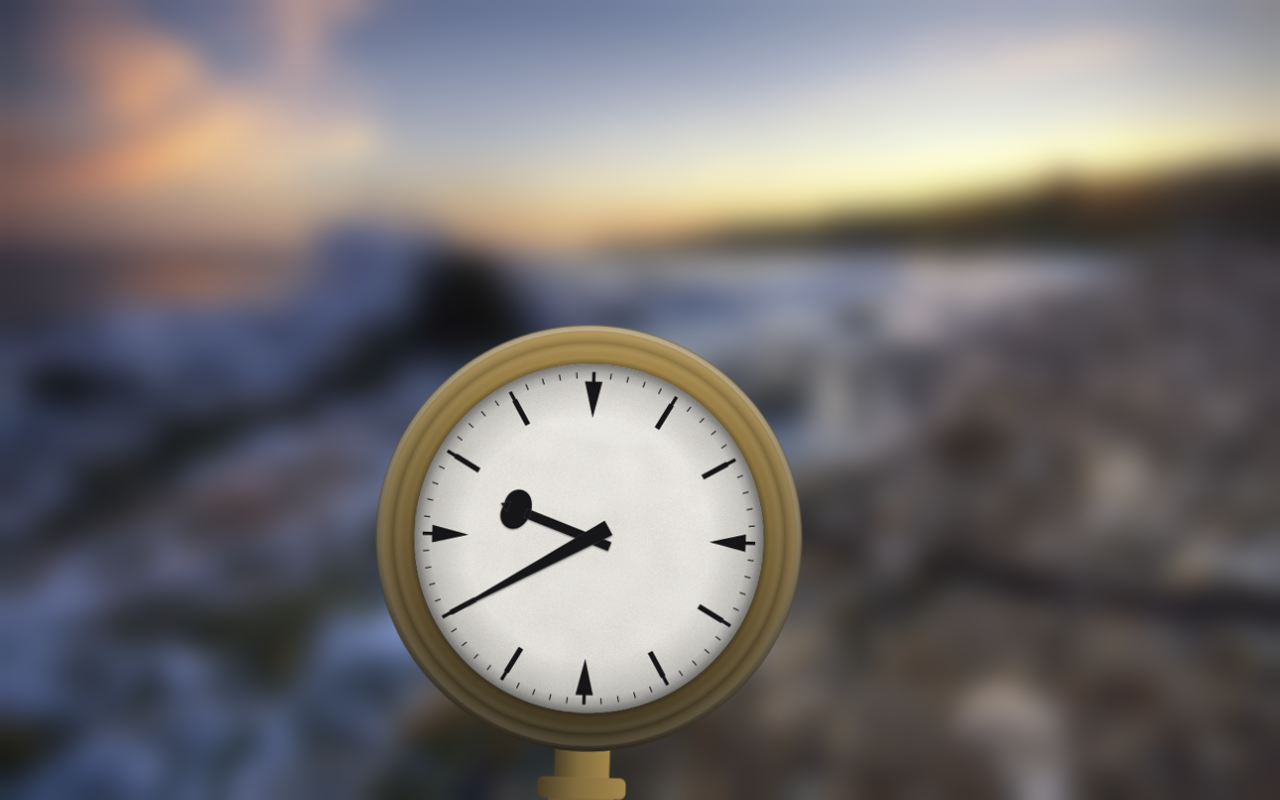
9.40
